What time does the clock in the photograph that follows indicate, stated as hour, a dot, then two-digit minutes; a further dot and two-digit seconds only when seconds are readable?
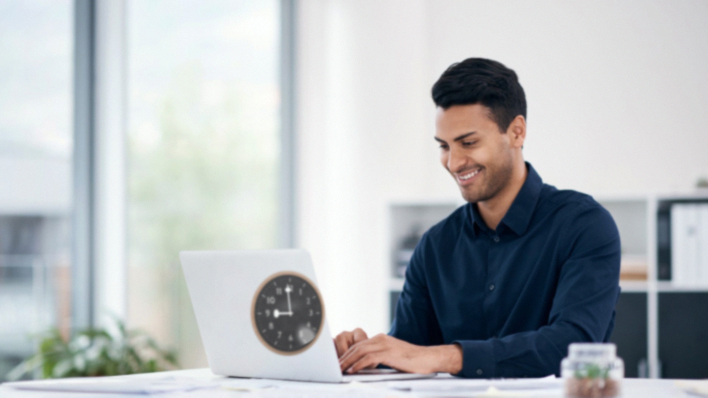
8.59
